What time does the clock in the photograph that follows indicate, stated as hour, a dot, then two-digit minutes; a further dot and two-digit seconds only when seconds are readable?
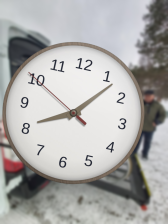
8.06.50
